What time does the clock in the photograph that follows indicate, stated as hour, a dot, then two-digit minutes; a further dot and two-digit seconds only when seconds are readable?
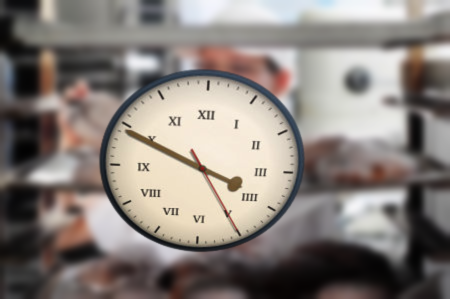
3.49.25
